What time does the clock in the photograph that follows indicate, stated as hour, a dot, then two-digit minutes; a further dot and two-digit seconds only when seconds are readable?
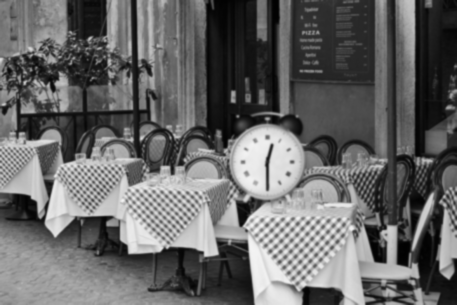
12.30
